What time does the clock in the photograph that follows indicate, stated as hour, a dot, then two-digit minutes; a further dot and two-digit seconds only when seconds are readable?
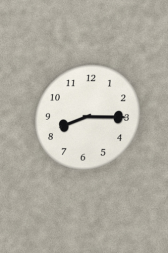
8.15
